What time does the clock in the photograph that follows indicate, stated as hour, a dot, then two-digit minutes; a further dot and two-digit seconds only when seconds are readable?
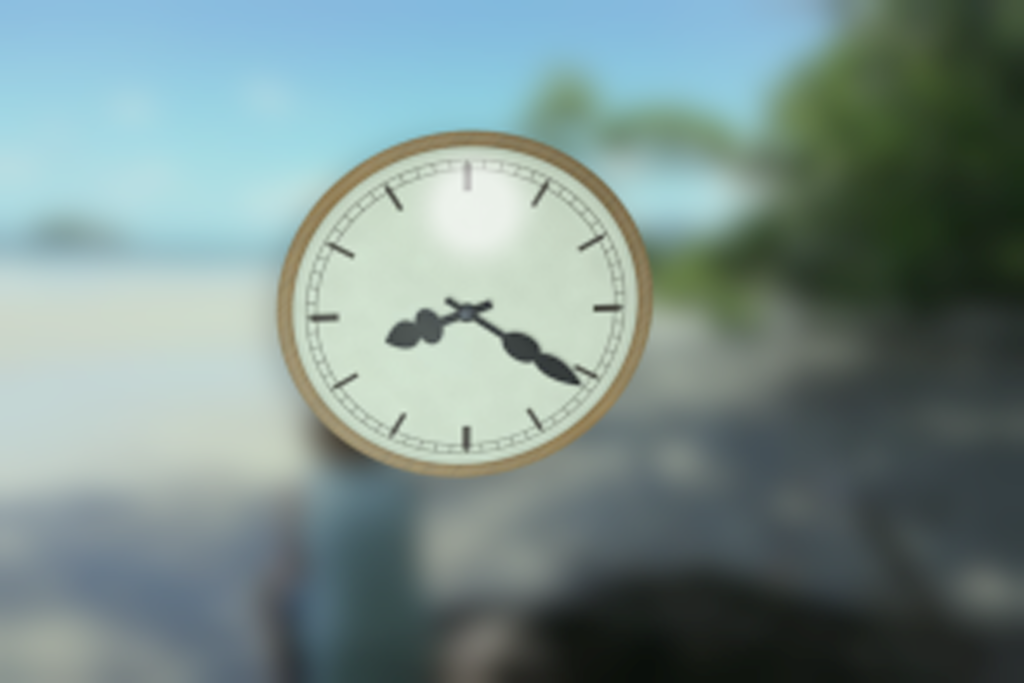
8.21
